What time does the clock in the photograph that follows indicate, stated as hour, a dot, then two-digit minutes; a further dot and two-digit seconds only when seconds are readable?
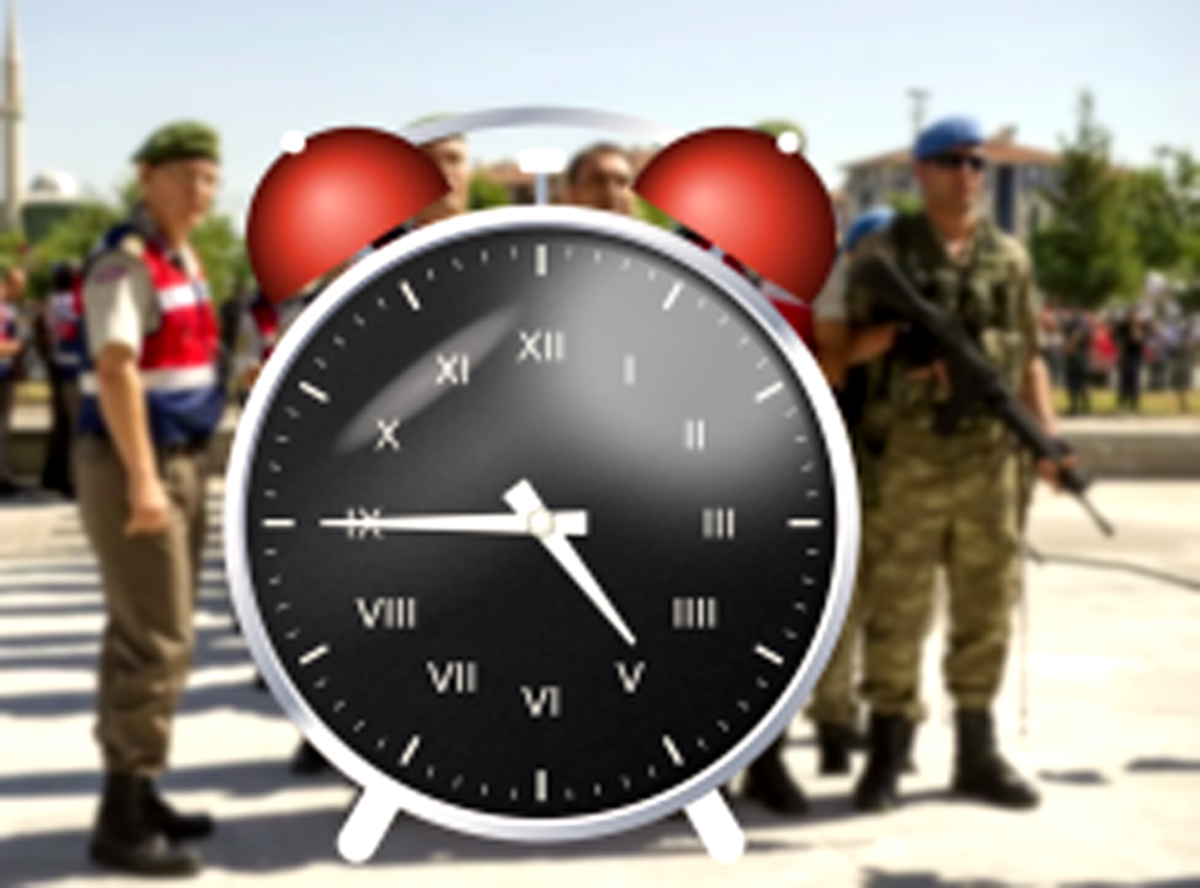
4.45
